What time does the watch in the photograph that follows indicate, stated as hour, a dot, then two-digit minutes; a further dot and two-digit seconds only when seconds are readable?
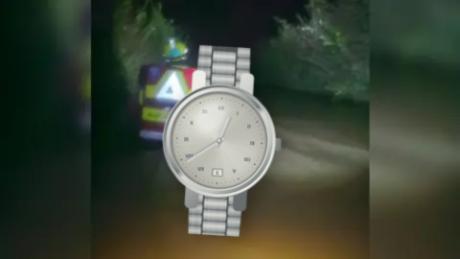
12.39
